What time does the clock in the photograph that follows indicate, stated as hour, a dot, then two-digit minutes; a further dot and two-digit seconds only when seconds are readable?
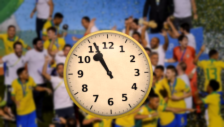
10.56
